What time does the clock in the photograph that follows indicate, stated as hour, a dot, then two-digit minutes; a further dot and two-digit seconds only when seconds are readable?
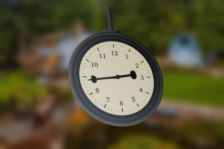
2.44
